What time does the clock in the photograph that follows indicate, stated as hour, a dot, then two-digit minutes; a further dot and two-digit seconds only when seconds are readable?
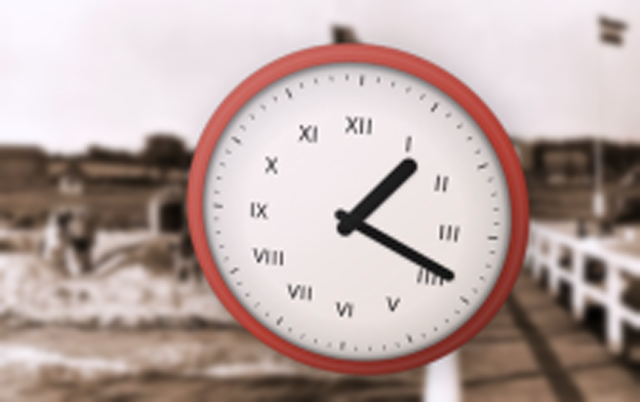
1.19
